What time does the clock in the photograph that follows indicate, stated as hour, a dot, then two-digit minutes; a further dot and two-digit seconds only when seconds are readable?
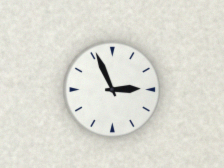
2.56
